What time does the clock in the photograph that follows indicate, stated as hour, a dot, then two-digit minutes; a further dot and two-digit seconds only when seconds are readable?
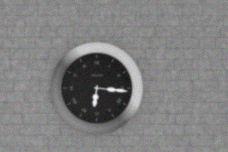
6.16
